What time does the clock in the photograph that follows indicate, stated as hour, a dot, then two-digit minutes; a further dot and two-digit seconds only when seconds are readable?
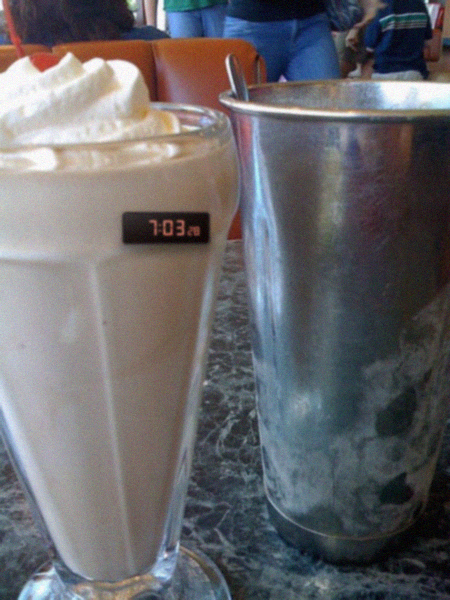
7.03
